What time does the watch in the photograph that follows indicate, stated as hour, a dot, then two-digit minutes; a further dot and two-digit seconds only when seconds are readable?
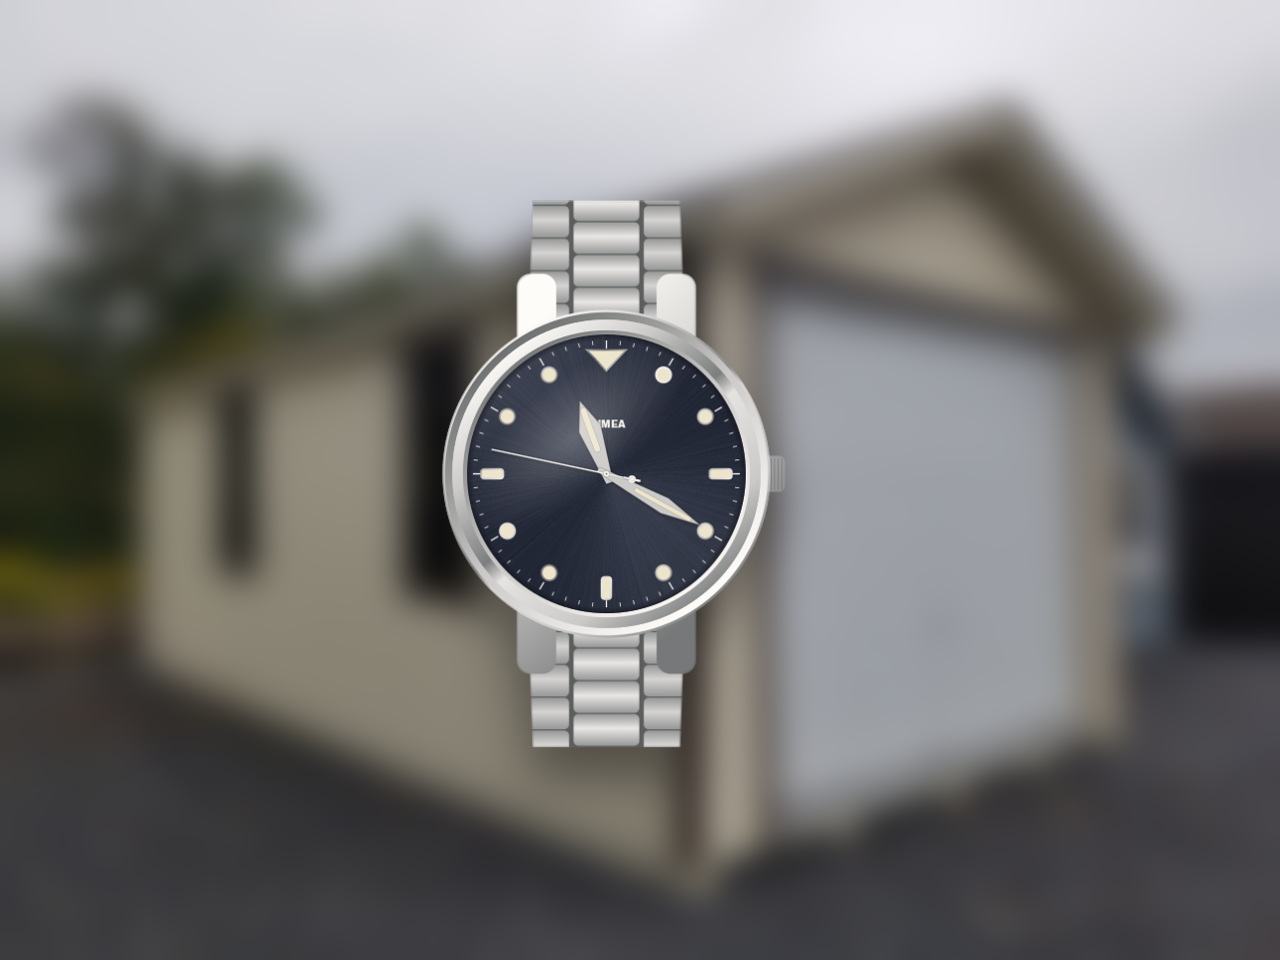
11.19.47
